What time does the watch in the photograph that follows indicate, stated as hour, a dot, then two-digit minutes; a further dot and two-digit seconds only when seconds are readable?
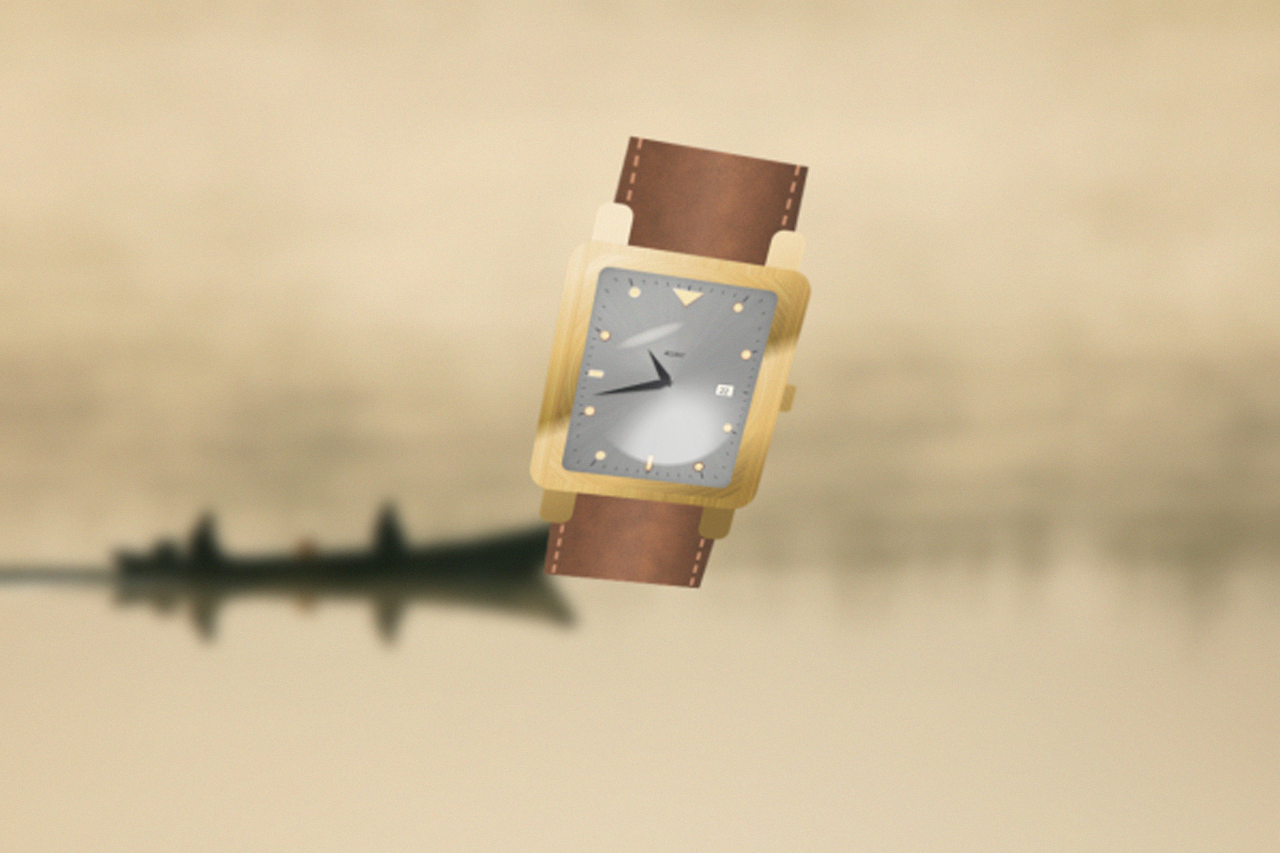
10.42
